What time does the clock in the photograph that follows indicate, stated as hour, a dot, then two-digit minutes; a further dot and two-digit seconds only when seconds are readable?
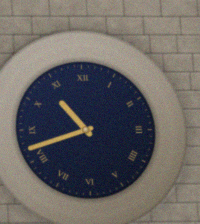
10.42
